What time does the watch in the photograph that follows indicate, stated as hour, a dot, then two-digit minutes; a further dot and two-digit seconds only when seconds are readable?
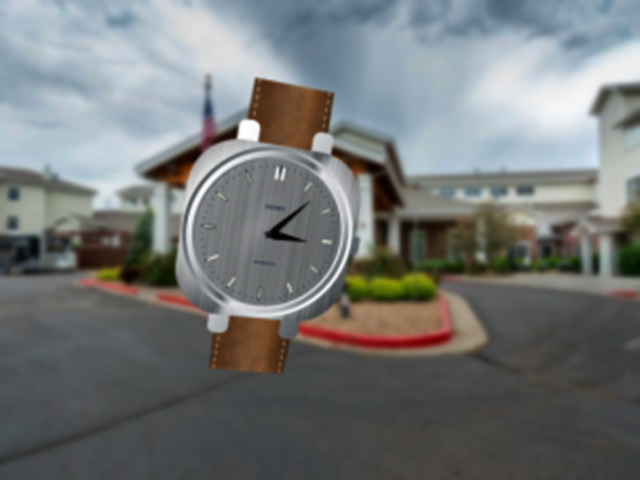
3.07
